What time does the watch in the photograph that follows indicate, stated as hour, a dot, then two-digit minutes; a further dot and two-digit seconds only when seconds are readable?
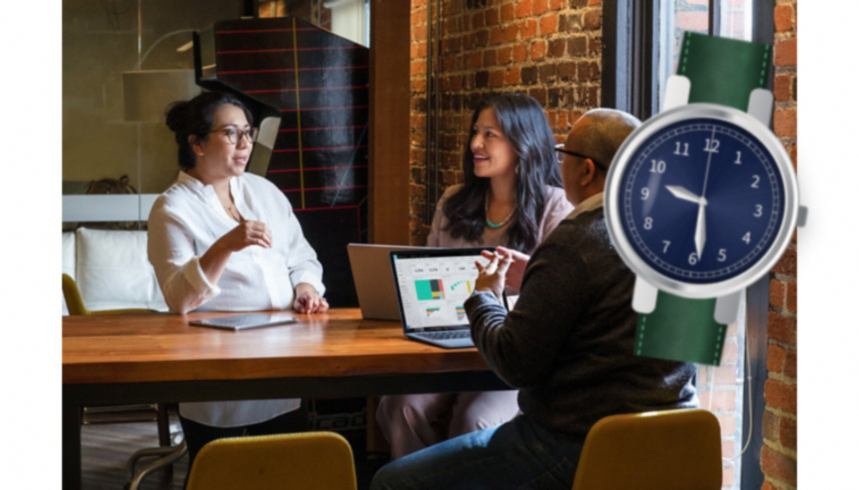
9.29.00
